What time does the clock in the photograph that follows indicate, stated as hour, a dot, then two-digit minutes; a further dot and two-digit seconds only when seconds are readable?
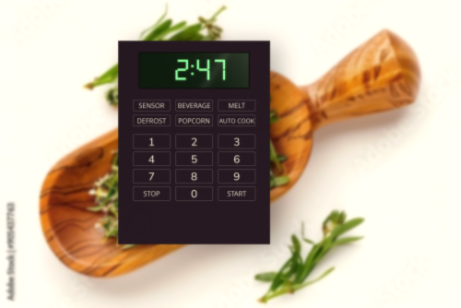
2.47
